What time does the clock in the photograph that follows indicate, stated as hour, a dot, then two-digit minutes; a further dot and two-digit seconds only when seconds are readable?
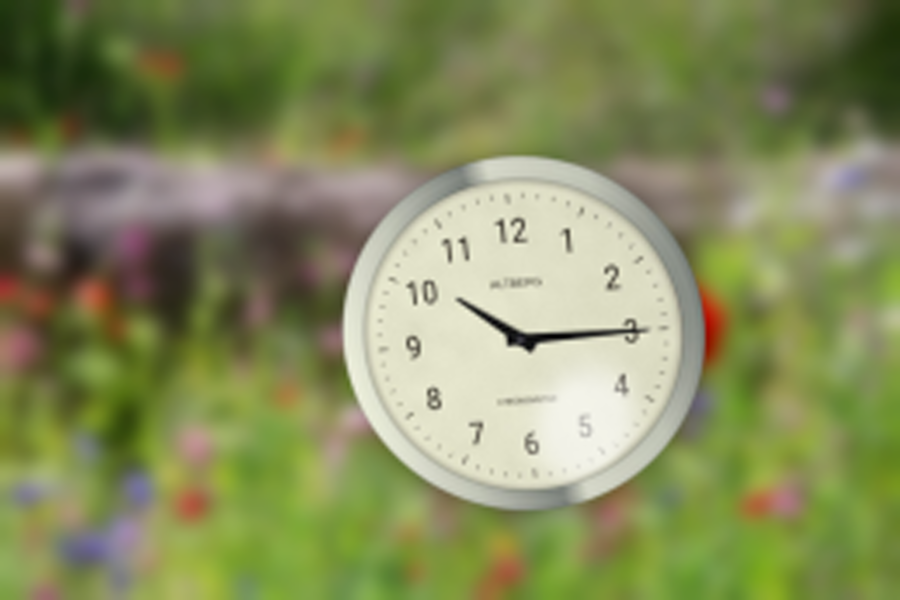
10.15
